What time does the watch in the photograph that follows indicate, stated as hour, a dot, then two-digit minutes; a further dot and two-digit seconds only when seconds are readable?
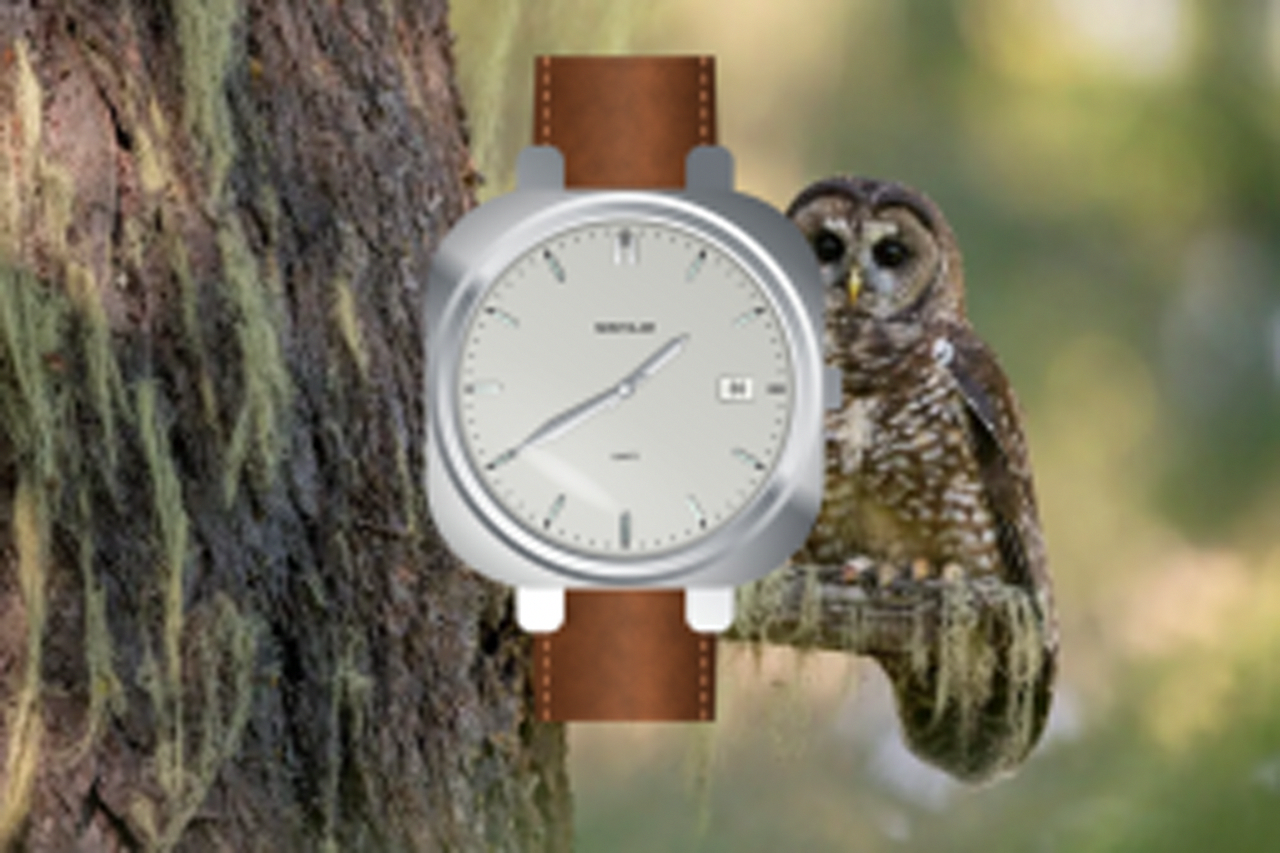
1.40
